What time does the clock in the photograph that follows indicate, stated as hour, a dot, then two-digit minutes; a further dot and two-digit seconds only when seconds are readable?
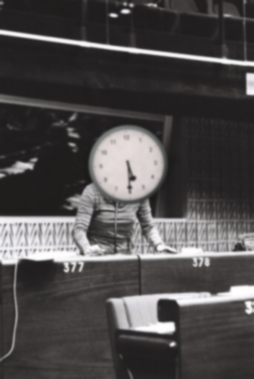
5.30
